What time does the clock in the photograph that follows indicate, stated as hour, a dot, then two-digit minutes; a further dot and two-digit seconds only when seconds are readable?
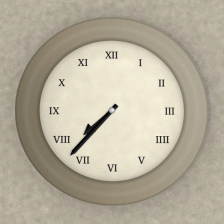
7.37
